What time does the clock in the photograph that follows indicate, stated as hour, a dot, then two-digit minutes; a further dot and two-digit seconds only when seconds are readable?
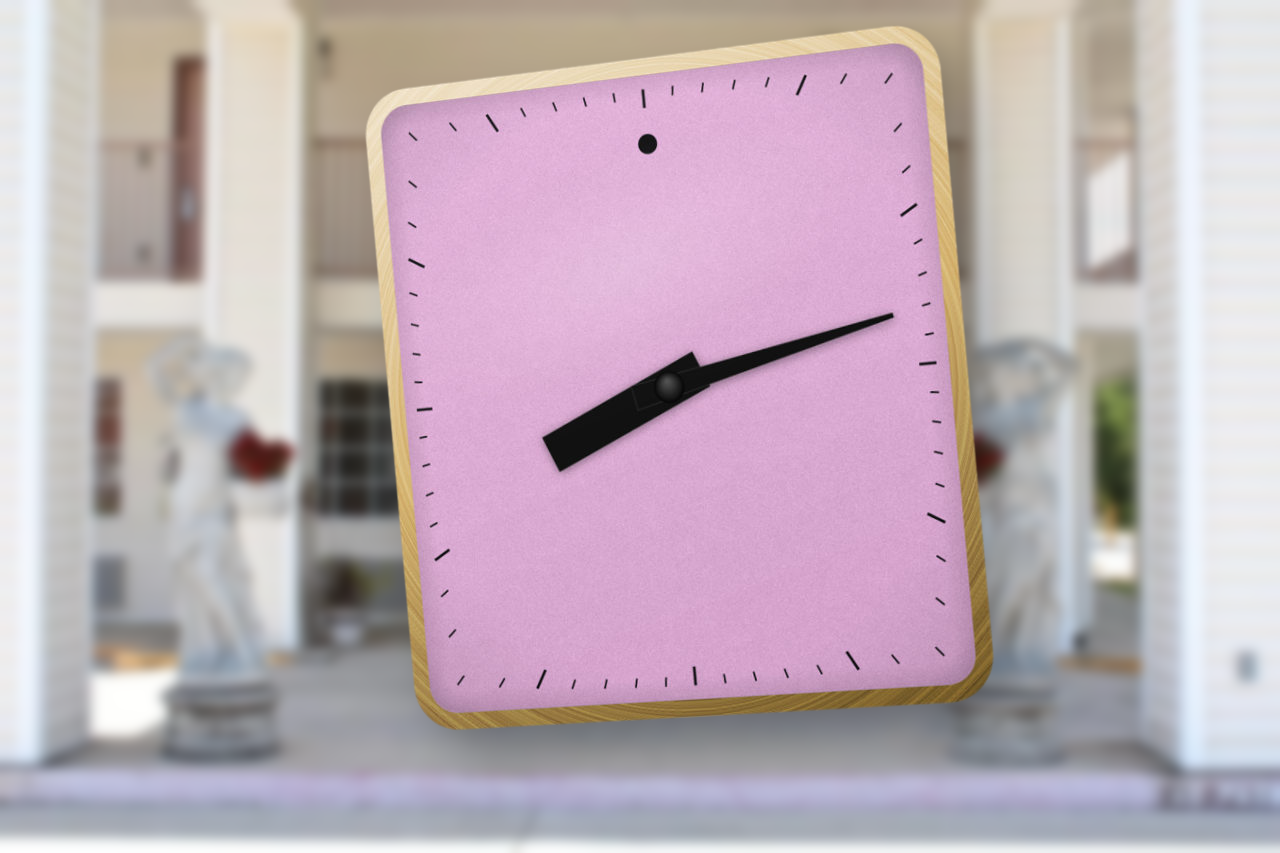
8.13
